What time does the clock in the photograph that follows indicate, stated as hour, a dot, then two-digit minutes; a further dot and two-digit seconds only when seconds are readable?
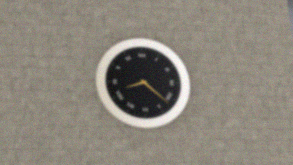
8.22
